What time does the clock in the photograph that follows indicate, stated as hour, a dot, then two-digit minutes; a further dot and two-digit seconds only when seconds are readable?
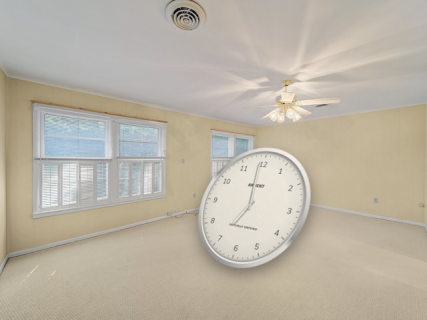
6.59
